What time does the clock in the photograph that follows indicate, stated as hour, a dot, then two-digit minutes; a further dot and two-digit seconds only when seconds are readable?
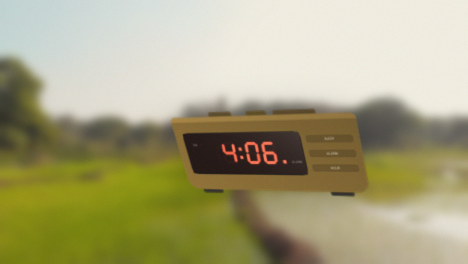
4.06
